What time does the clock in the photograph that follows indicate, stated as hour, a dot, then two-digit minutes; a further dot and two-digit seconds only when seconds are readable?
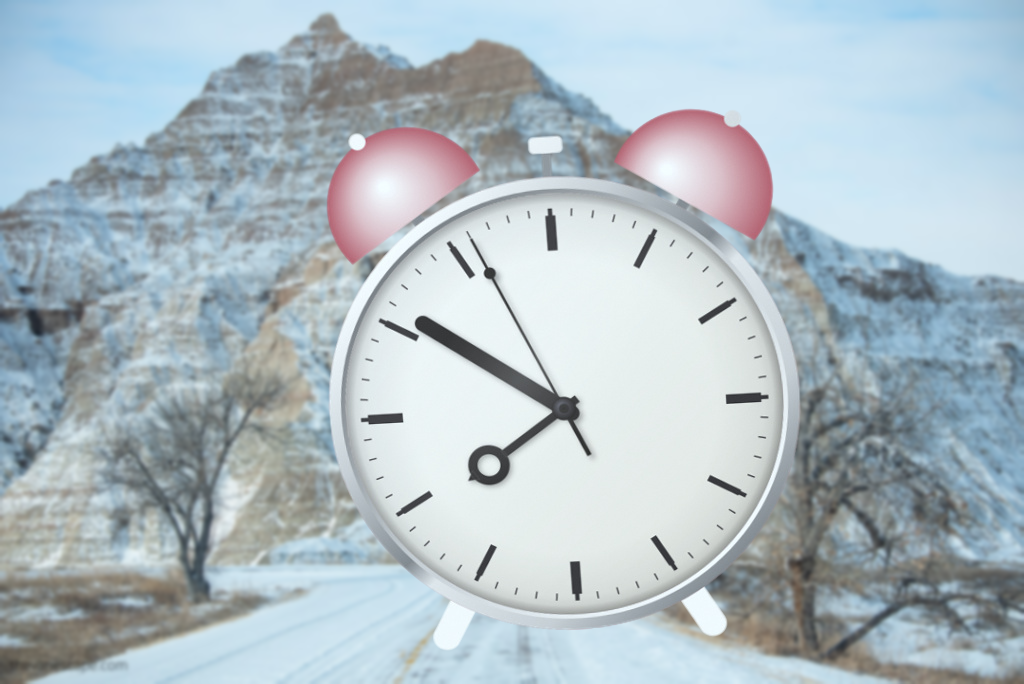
7.50.56
